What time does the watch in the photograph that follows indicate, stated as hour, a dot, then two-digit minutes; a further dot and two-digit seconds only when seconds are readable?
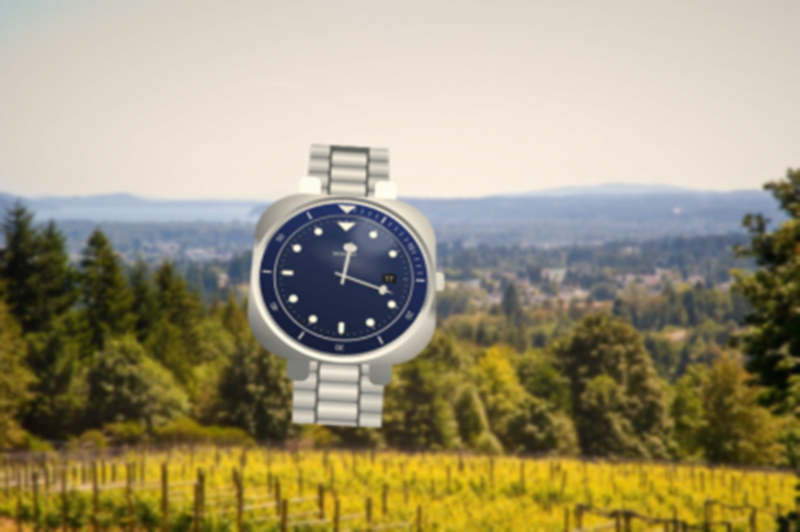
12.18
